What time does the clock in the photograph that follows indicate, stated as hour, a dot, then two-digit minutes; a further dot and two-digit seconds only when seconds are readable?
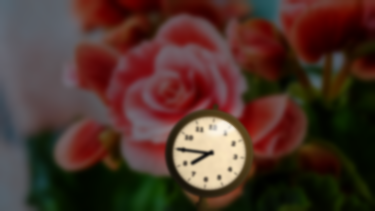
7.45
